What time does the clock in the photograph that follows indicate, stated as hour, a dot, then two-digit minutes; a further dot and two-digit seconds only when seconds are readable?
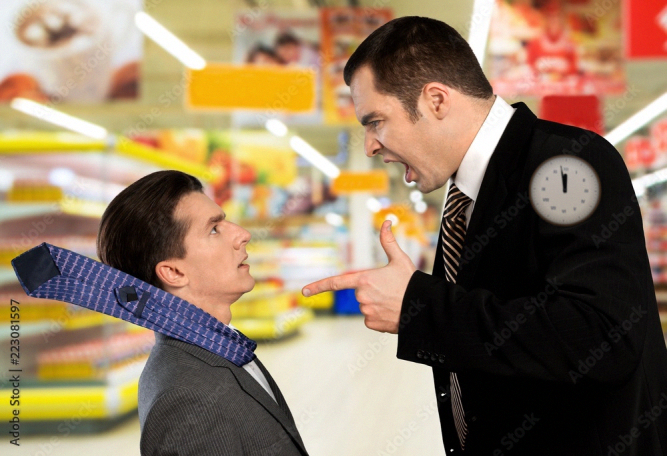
11.58
